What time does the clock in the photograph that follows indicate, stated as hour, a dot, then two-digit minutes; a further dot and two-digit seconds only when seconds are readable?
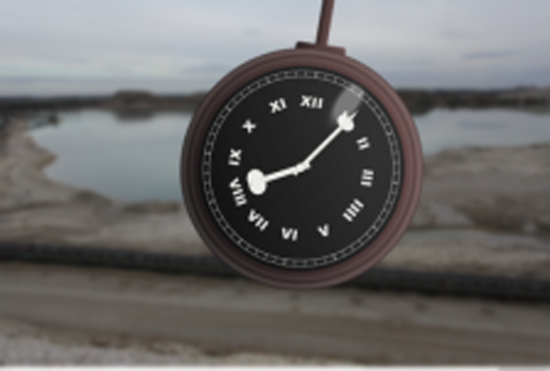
8.06
